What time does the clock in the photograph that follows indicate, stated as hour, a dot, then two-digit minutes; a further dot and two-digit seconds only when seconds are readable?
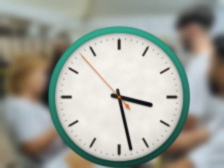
3.27.53
